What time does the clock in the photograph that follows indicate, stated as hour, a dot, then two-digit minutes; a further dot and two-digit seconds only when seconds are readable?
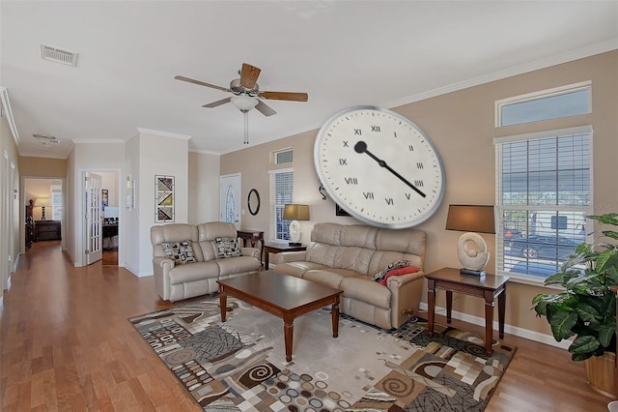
10.22
